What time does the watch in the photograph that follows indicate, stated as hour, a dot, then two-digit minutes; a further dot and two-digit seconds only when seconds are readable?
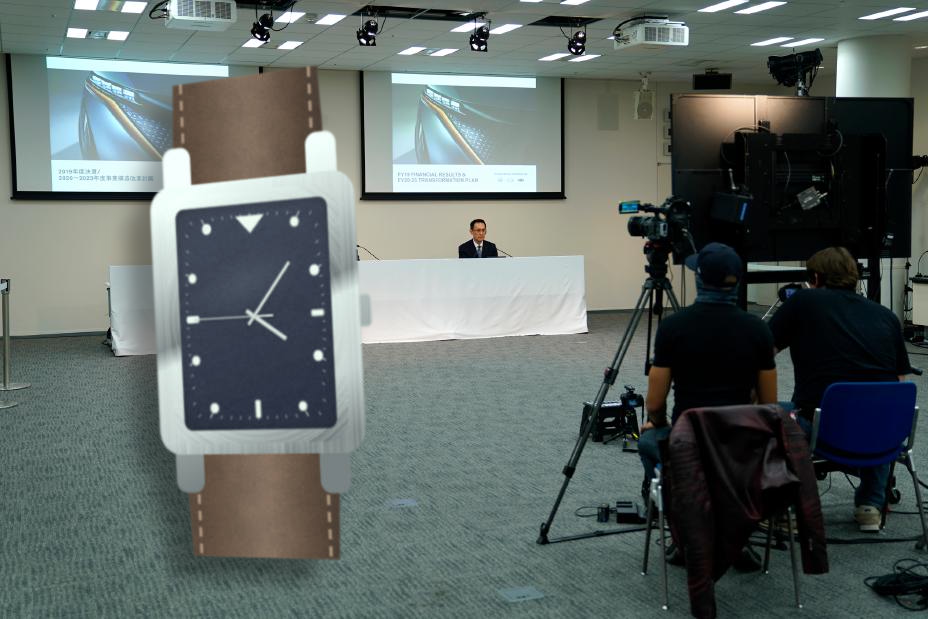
4.06.45
